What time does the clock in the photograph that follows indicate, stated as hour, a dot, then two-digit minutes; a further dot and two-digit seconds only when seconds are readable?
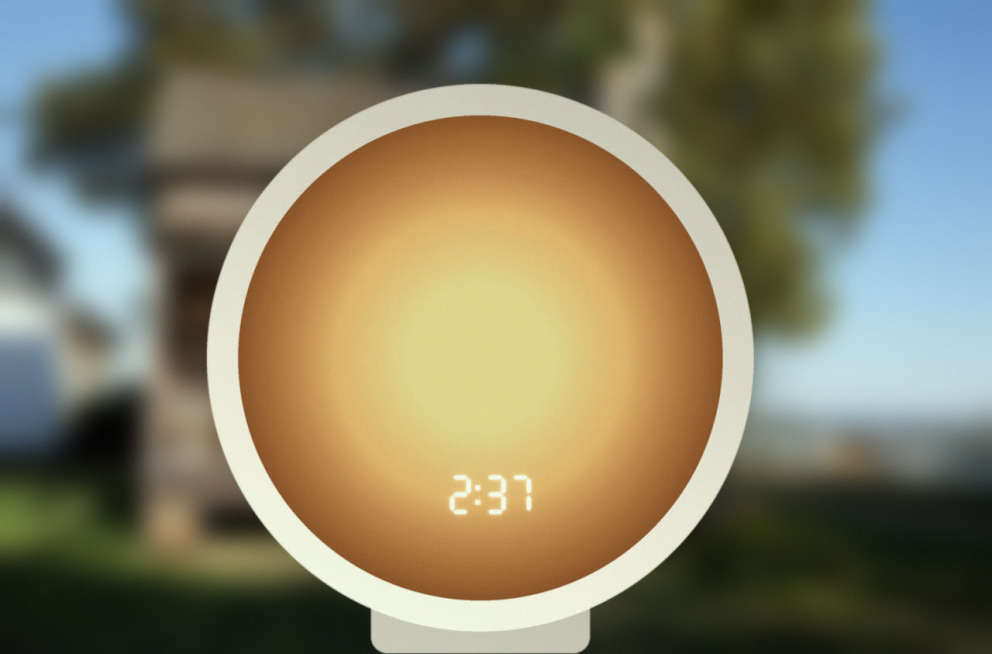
2.37
